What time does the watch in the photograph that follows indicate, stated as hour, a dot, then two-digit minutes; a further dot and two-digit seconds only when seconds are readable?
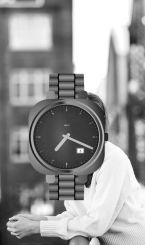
7.19
